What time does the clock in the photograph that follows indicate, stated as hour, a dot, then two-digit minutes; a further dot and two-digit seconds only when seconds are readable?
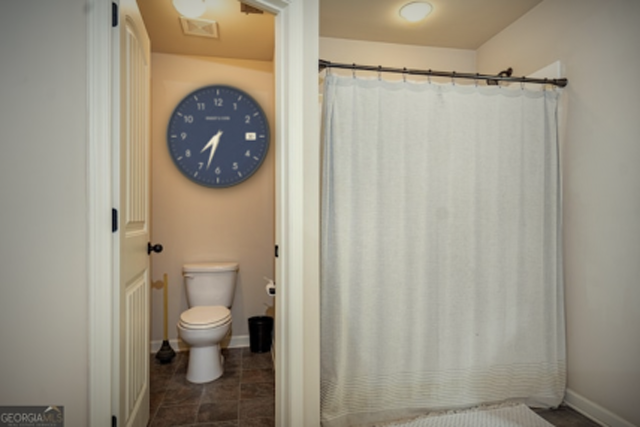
7.33
